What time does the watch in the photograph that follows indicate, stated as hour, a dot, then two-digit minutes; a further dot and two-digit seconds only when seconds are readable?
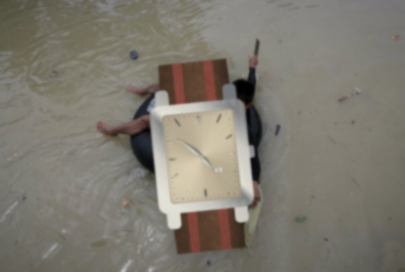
4.52
